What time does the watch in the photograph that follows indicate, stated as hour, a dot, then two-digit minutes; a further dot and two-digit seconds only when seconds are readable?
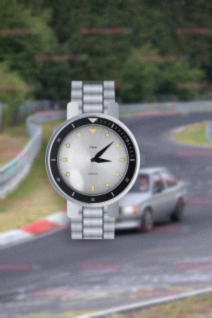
3.08
